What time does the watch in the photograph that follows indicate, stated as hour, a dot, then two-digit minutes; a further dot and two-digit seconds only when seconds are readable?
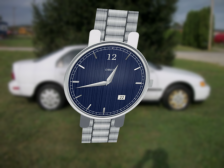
12.43
